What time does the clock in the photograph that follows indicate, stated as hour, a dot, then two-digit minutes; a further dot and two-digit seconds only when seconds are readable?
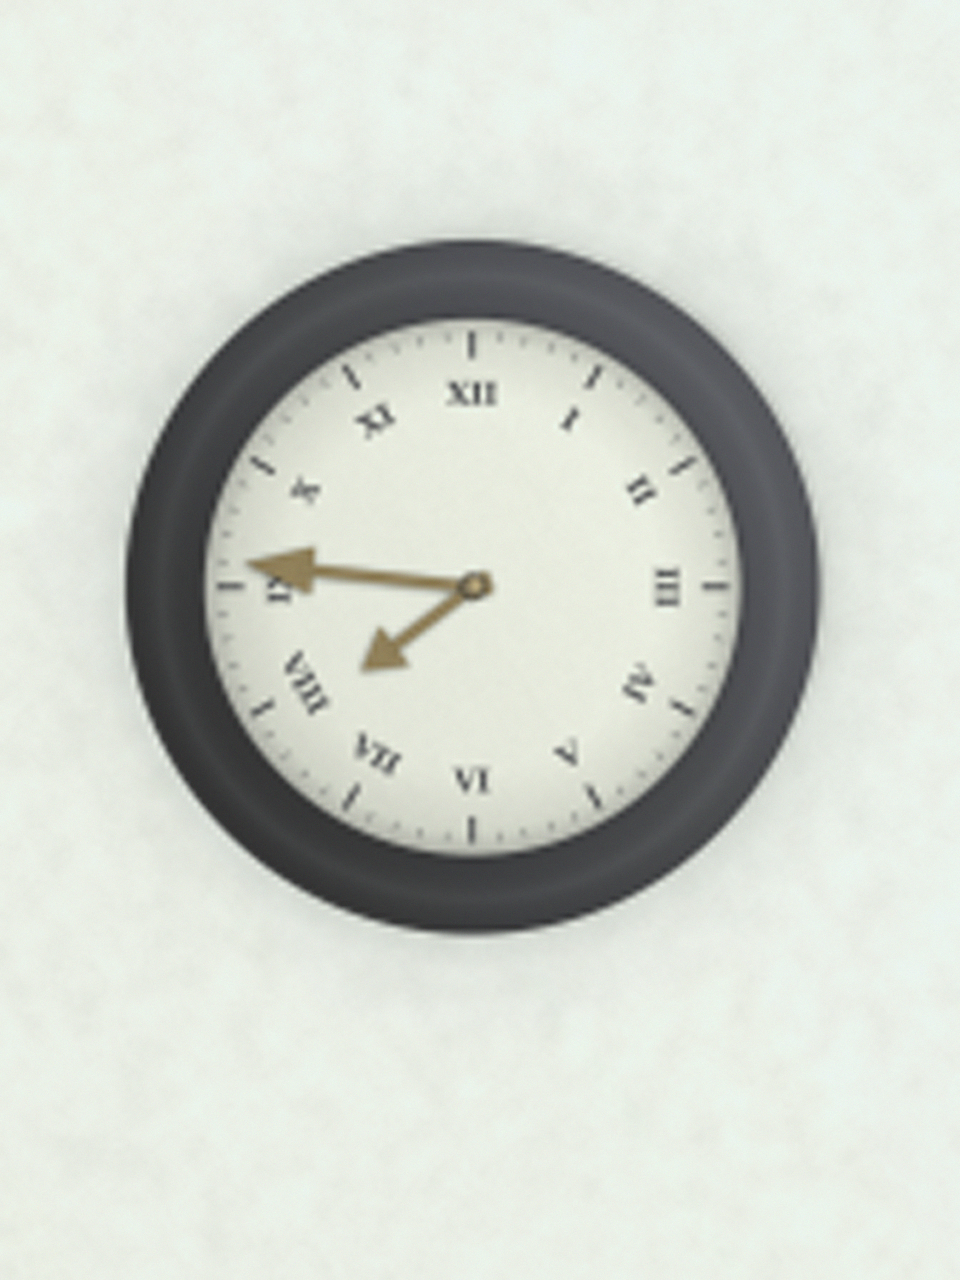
7.46
